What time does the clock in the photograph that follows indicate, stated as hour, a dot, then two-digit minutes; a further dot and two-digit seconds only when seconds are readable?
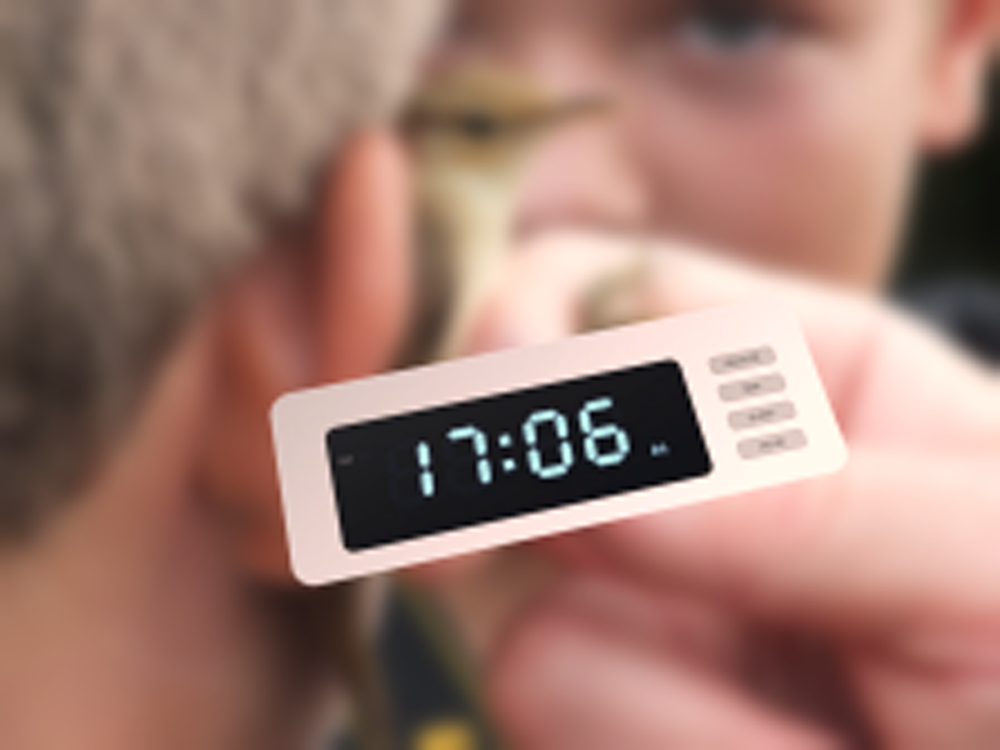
17.06
